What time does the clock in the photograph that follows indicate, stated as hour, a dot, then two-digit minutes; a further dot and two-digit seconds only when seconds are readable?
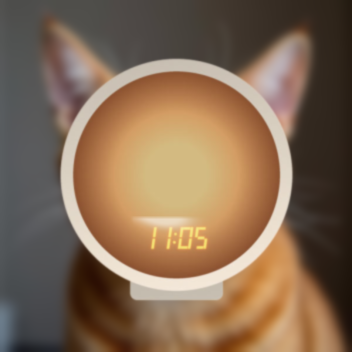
11.05
